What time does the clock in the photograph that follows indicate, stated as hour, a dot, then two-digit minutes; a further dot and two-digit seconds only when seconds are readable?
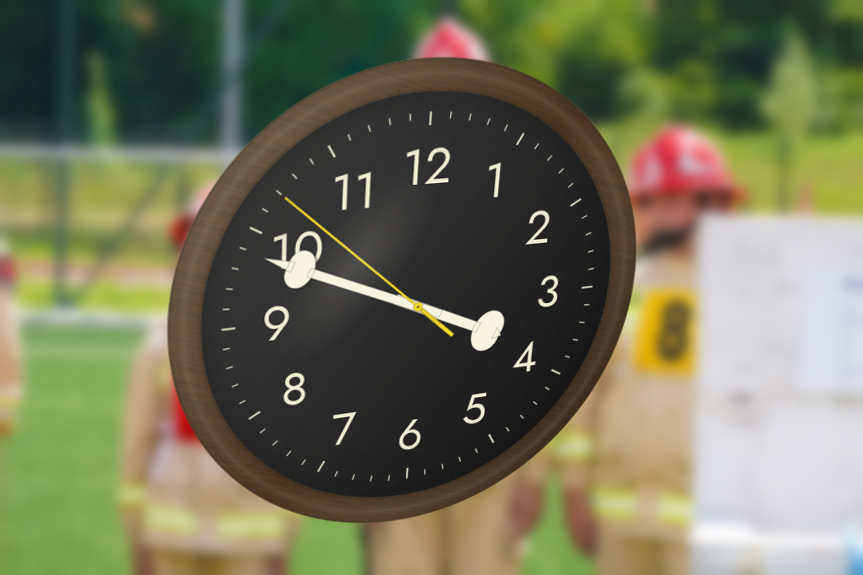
3.48.52
